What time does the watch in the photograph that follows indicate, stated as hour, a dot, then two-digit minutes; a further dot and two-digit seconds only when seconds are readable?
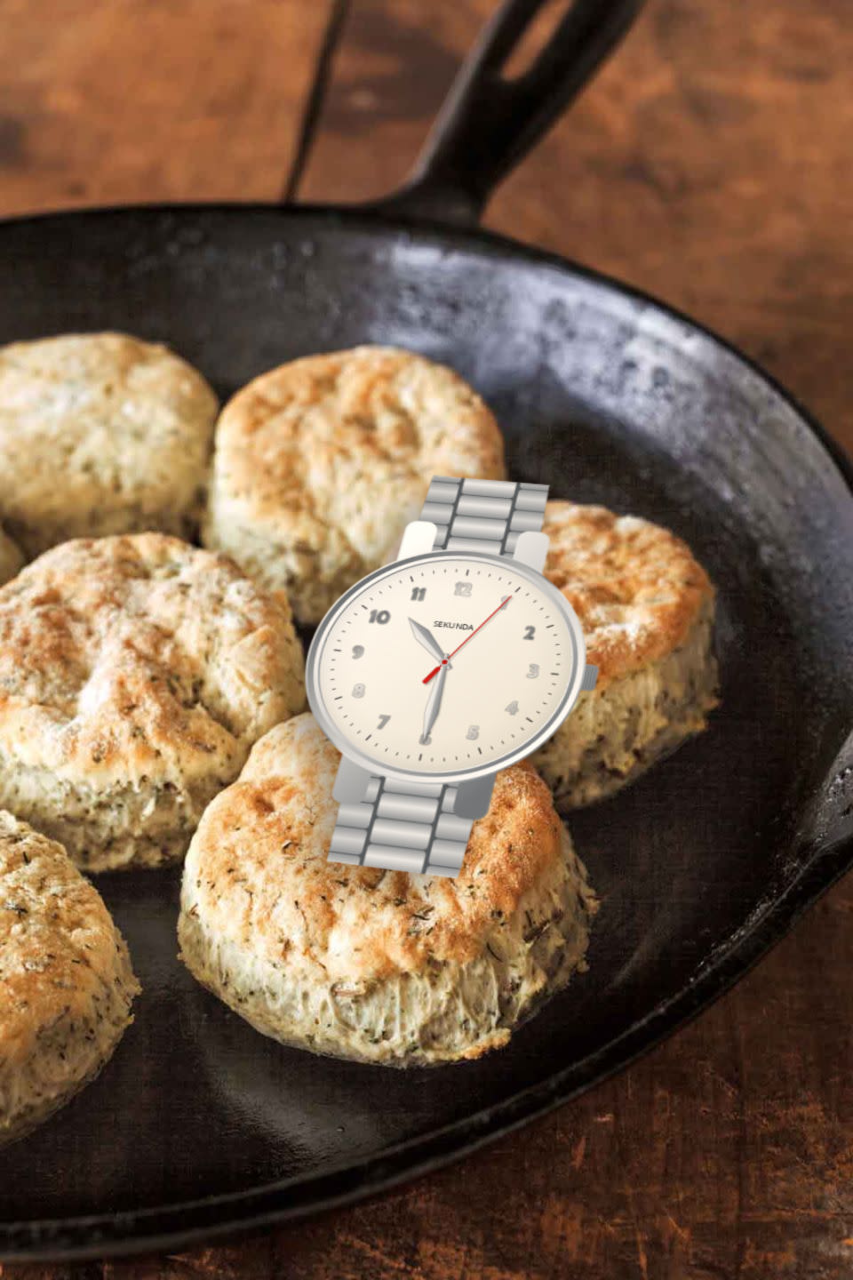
10.30.05
